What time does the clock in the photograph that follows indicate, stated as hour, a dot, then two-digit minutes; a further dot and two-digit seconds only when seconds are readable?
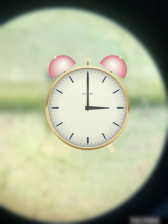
3.00
